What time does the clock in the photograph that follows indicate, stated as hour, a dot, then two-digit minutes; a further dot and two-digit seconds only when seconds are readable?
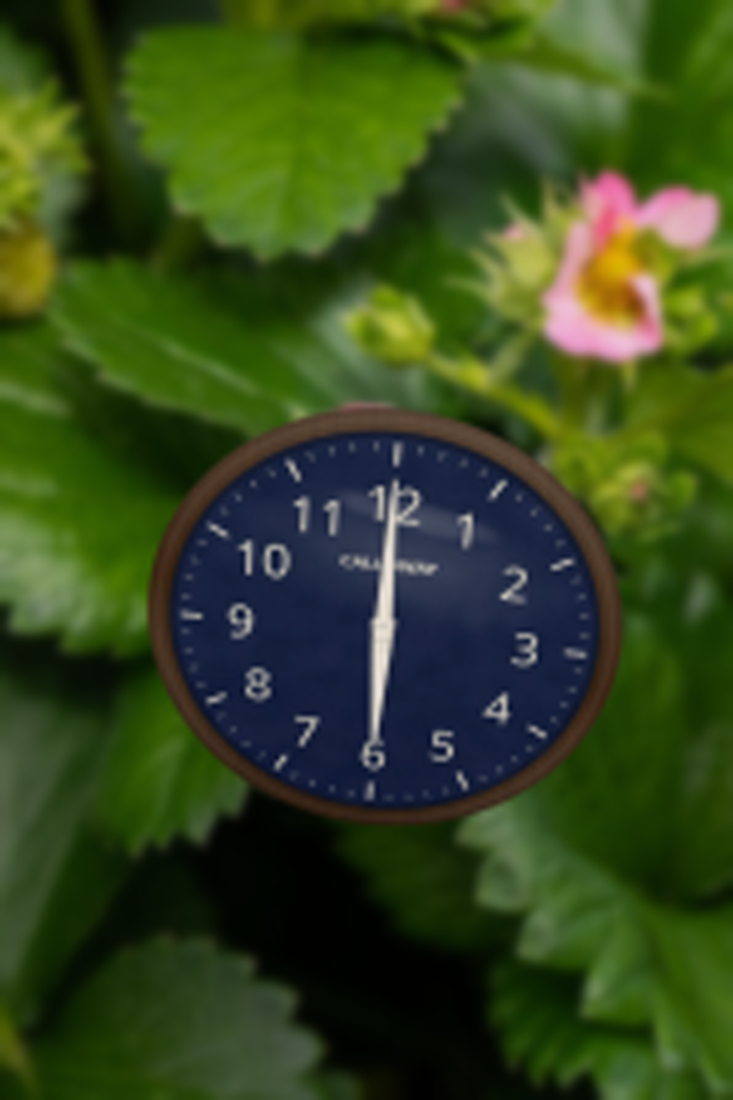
6.00
